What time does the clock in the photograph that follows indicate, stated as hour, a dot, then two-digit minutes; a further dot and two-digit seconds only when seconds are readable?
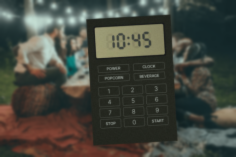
10.45
